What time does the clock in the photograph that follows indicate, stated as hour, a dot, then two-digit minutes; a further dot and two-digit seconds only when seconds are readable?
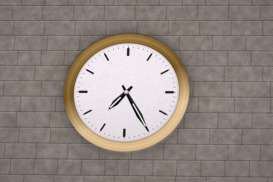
7.25
